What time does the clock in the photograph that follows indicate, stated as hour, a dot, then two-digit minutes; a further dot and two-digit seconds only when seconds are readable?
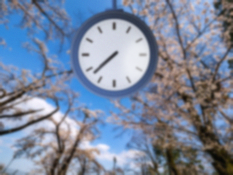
7.38
